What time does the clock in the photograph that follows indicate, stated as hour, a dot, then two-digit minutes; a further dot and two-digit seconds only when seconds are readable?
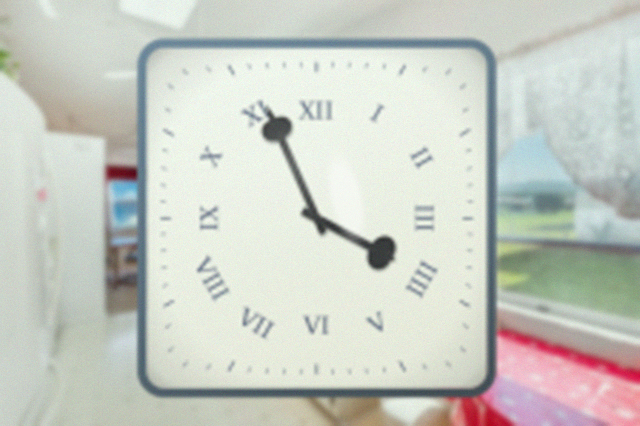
3.56
